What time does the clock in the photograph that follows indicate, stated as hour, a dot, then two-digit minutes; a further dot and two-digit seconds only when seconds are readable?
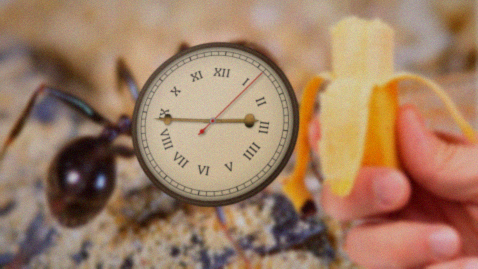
2.44.06
